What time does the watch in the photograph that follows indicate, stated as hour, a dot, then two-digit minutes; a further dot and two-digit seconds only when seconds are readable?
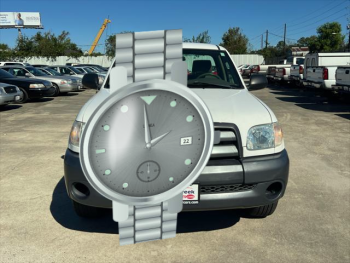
1.59
